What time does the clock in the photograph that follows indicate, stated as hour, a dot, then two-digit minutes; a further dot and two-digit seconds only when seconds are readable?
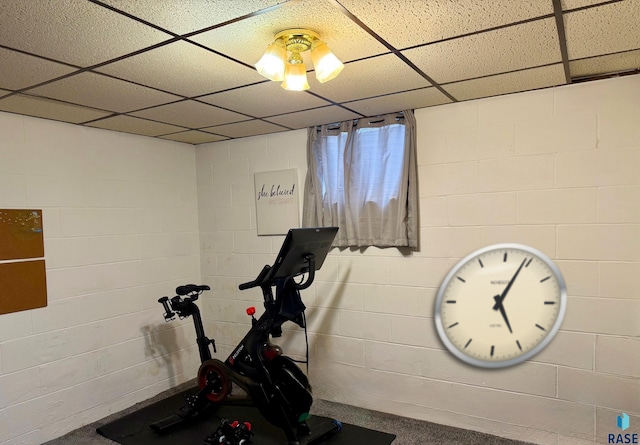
5.04
